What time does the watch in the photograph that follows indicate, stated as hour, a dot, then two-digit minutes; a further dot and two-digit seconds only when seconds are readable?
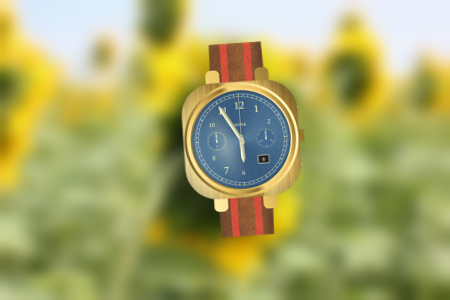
5.55
